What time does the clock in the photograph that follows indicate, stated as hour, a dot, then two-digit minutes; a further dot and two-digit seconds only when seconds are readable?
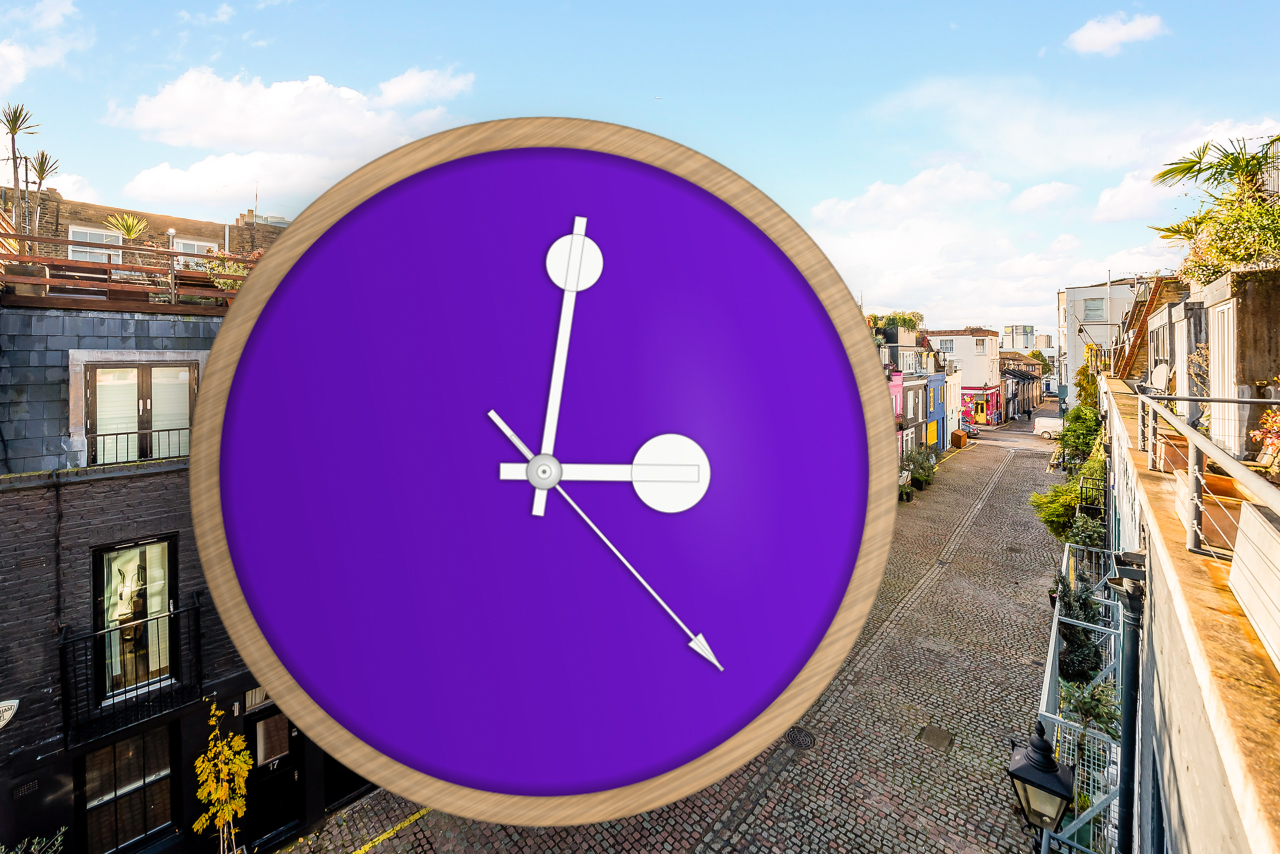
3.01.23
